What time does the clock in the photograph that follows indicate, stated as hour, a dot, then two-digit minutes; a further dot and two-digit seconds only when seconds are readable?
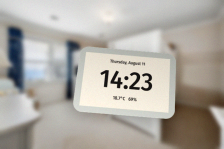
14.23
